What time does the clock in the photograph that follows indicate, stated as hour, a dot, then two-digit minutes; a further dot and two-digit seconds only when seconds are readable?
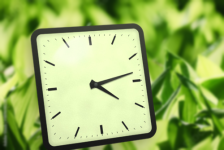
4.13
